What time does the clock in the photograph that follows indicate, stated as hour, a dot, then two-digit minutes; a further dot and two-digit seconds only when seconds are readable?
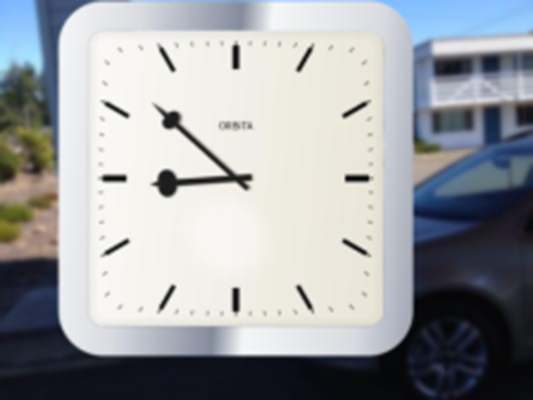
8.52
